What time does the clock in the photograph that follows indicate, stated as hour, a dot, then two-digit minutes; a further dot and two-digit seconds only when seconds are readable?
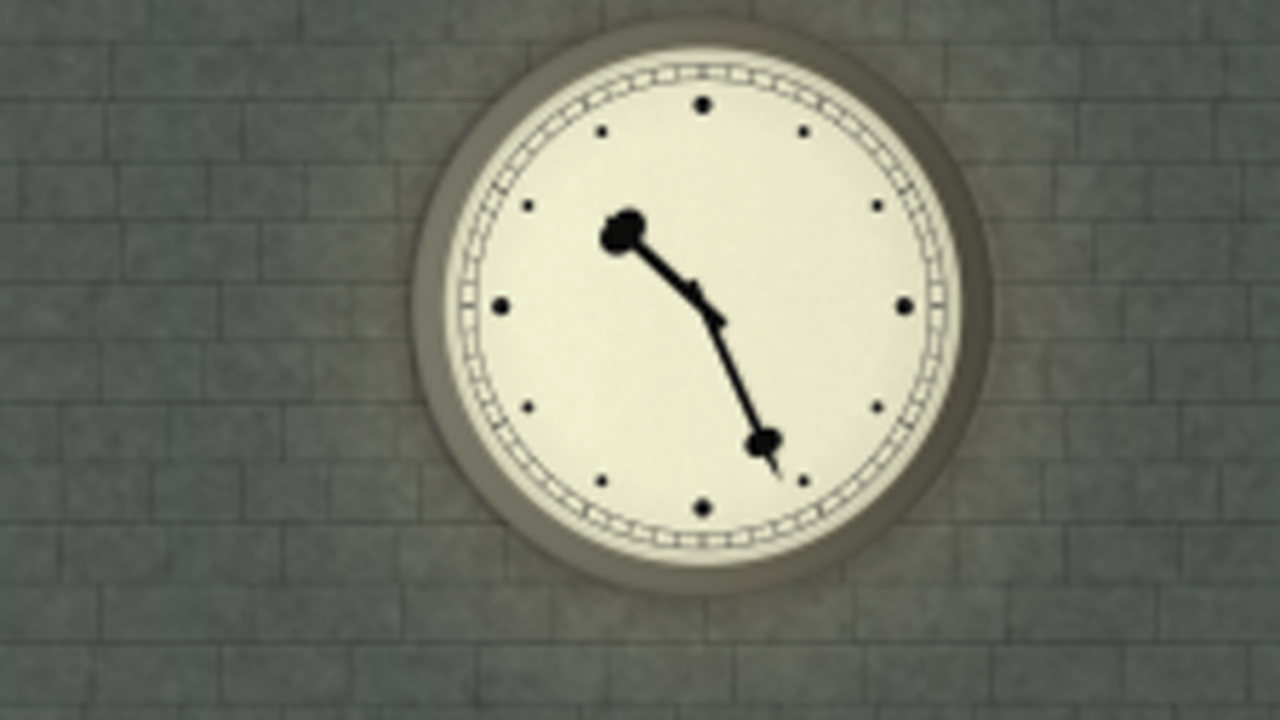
10.26
